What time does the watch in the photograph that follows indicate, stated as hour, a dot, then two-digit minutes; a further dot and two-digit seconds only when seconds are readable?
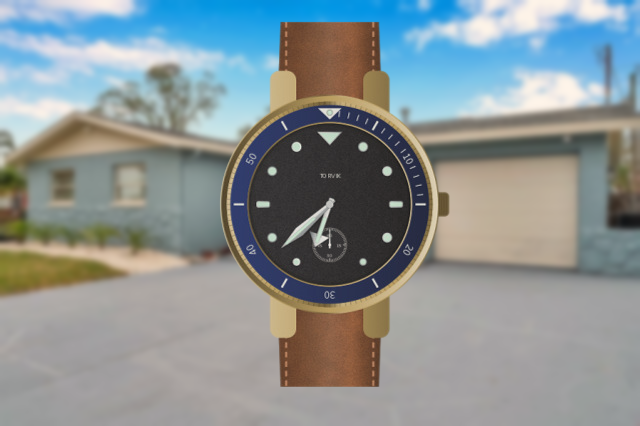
6.38
